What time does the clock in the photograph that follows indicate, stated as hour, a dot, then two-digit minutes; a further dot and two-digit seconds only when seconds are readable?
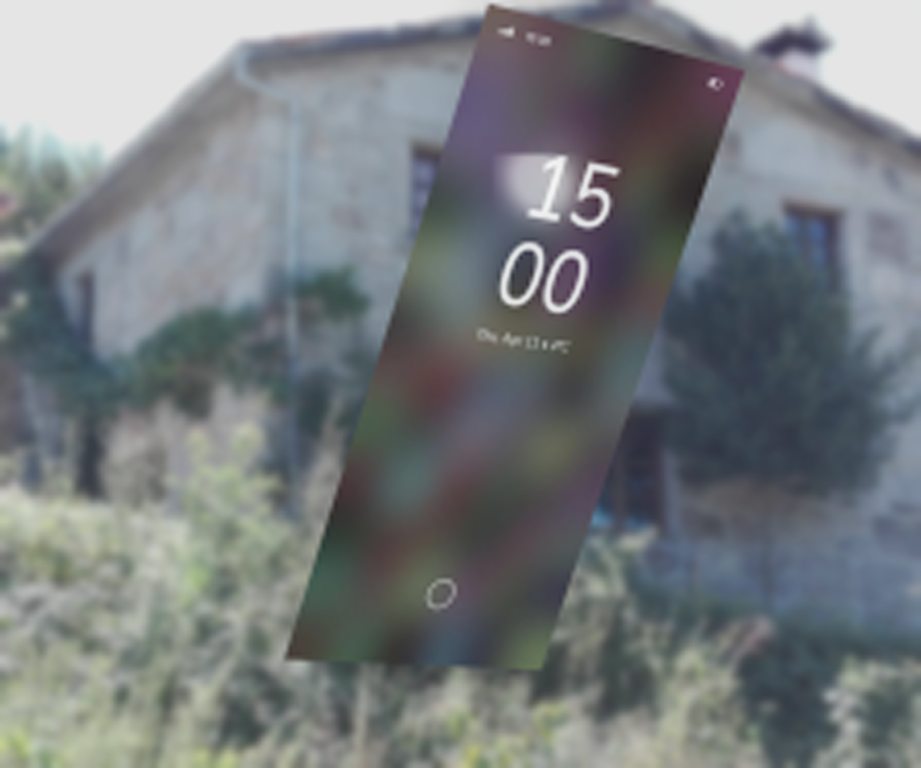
15.00
